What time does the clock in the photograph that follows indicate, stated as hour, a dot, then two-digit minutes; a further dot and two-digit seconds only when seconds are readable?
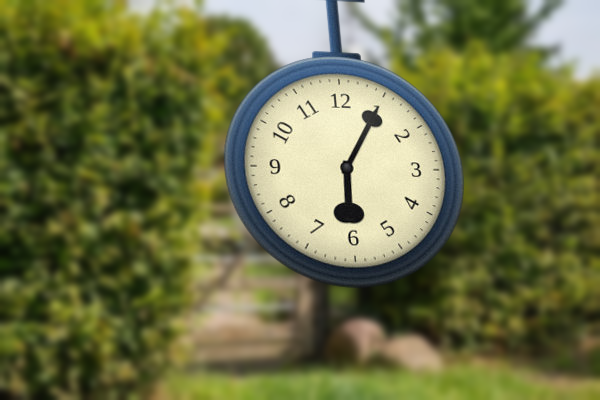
6.05
